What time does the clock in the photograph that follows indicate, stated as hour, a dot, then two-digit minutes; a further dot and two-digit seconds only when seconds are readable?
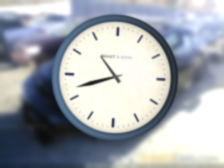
10.42
